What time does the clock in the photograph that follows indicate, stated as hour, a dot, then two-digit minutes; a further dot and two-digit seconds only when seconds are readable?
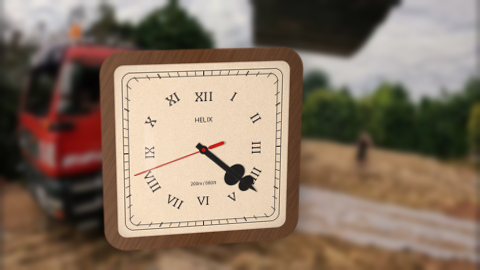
4.21.42
